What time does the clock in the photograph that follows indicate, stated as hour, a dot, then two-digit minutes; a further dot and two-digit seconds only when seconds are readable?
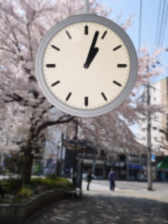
1.03
